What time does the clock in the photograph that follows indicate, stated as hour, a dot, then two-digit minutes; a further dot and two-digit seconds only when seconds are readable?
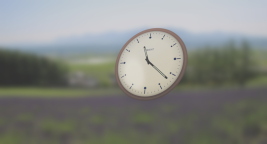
11.22
